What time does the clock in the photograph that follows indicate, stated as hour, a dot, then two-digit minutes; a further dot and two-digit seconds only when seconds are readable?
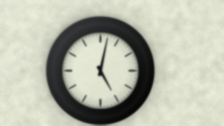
5.02
